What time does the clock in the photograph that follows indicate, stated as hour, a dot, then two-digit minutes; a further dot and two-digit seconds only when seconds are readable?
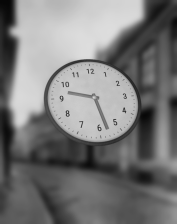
9.28
